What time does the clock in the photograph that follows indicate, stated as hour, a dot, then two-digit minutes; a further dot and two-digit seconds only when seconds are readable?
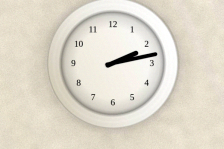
2.13
